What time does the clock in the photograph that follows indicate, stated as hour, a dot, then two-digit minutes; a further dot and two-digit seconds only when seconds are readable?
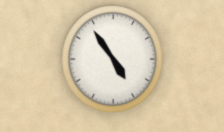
4.54
